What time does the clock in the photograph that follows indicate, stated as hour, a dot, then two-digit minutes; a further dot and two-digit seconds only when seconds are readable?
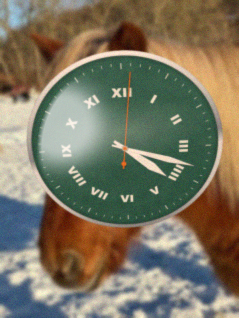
4.18.01
